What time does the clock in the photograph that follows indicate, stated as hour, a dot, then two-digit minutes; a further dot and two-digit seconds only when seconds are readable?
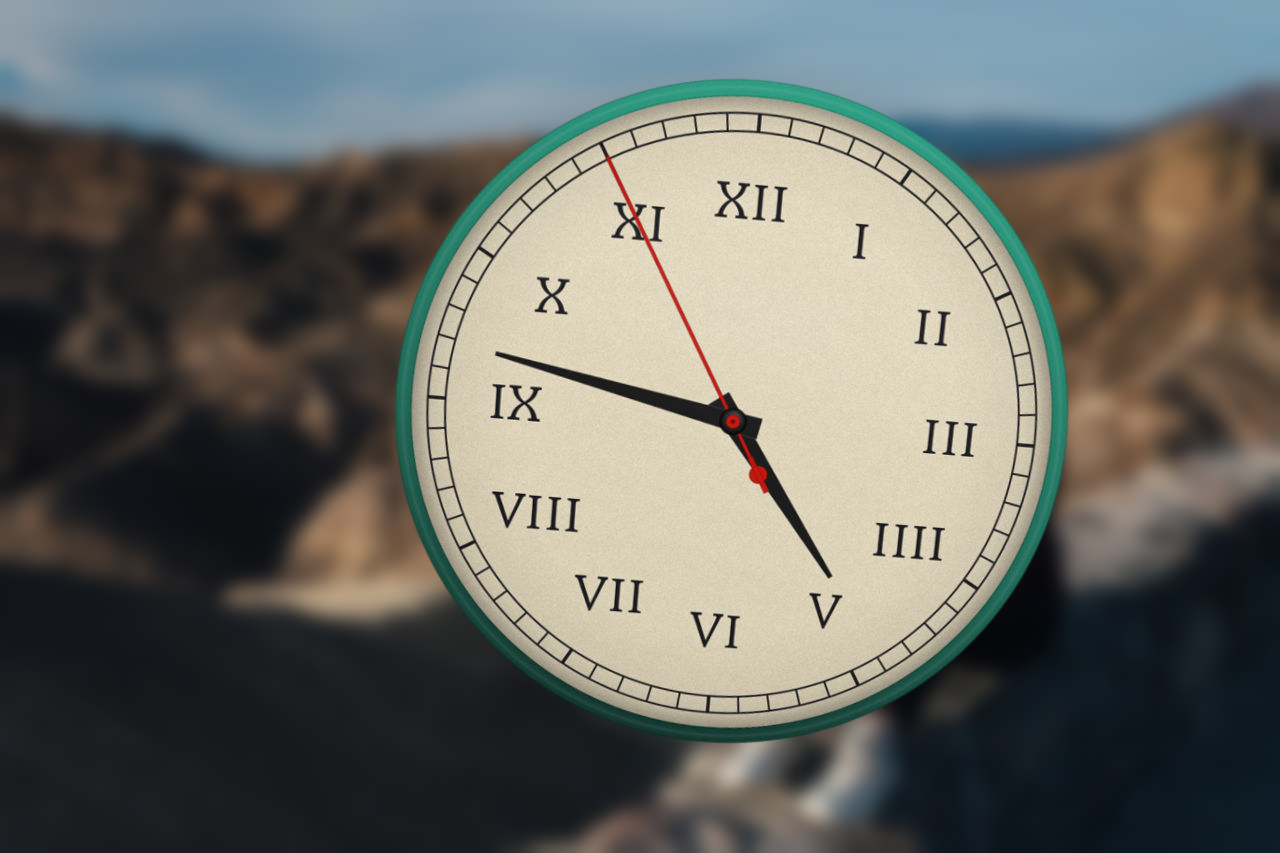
4.46.55
